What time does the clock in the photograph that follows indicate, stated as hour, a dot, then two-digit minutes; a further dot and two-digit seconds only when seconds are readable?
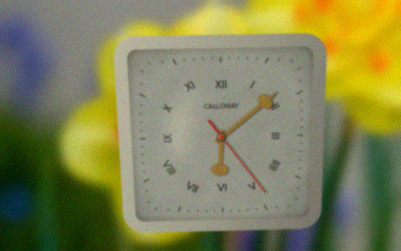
6.08.24
